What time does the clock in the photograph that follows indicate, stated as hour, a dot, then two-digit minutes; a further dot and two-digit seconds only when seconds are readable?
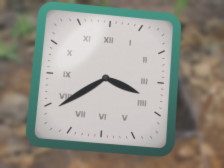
3.39
